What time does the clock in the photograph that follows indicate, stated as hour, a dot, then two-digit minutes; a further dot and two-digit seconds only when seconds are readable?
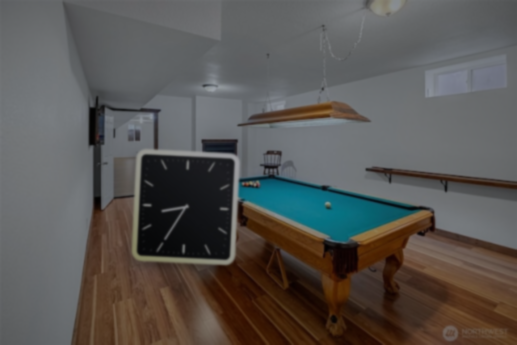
8.35
